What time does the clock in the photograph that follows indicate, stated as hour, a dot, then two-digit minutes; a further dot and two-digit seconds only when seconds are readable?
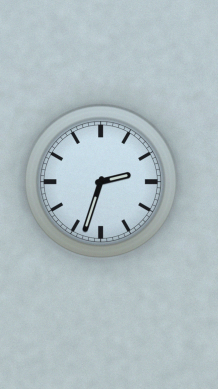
2.33
